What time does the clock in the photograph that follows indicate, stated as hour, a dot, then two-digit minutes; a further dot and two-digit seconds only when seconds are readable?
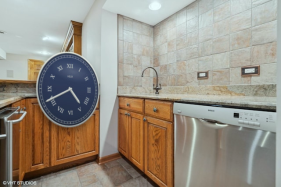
4.41
